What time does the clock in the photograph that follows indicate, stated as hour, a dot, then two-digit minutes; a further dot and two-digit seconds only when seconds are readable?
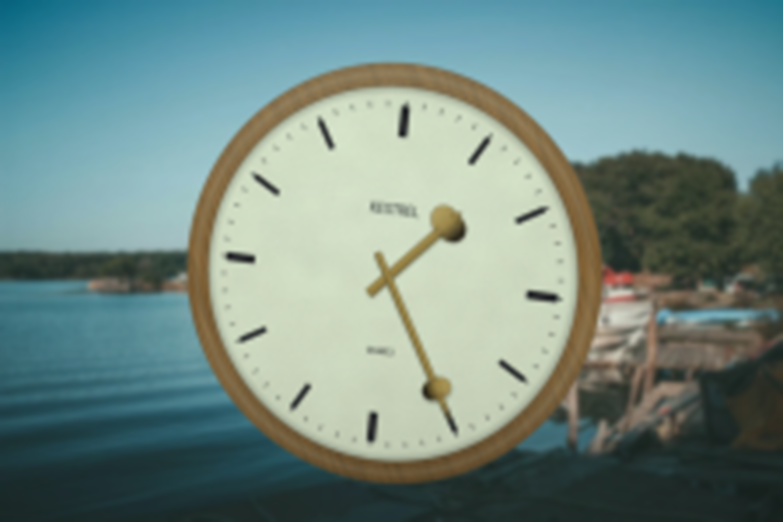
1.25
